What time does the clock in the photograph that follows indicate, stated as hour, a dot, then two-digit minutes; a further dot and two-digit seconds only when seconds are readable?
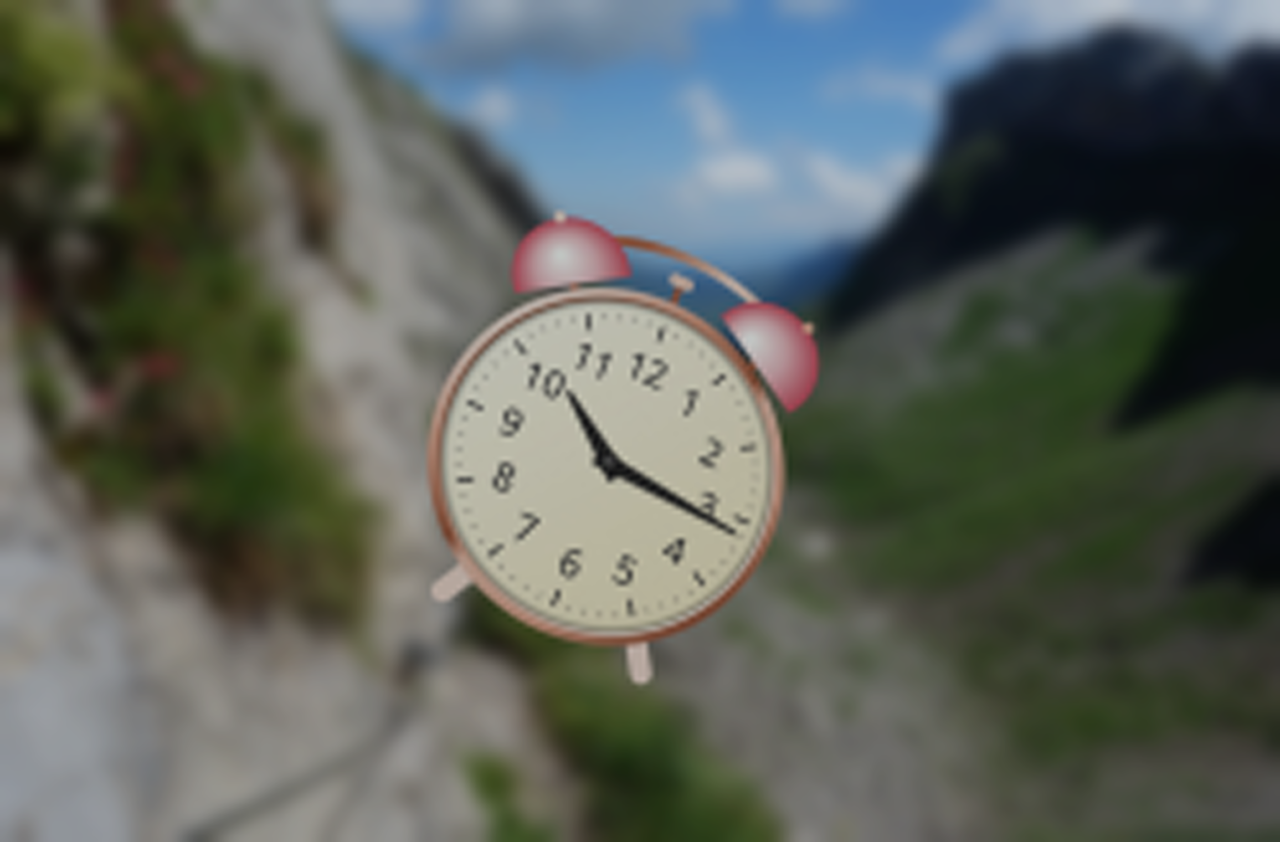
10.16
